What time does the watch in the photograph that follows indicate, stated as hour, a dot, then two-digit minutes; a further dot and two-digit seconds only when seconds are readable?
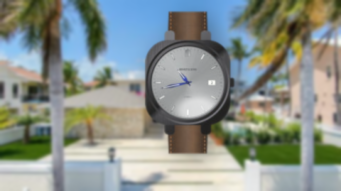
10.43
